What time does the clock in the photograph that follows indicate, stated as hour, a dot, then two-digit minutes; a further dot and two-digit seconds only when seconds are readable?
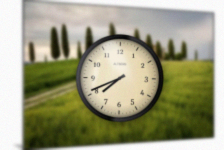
7.41
